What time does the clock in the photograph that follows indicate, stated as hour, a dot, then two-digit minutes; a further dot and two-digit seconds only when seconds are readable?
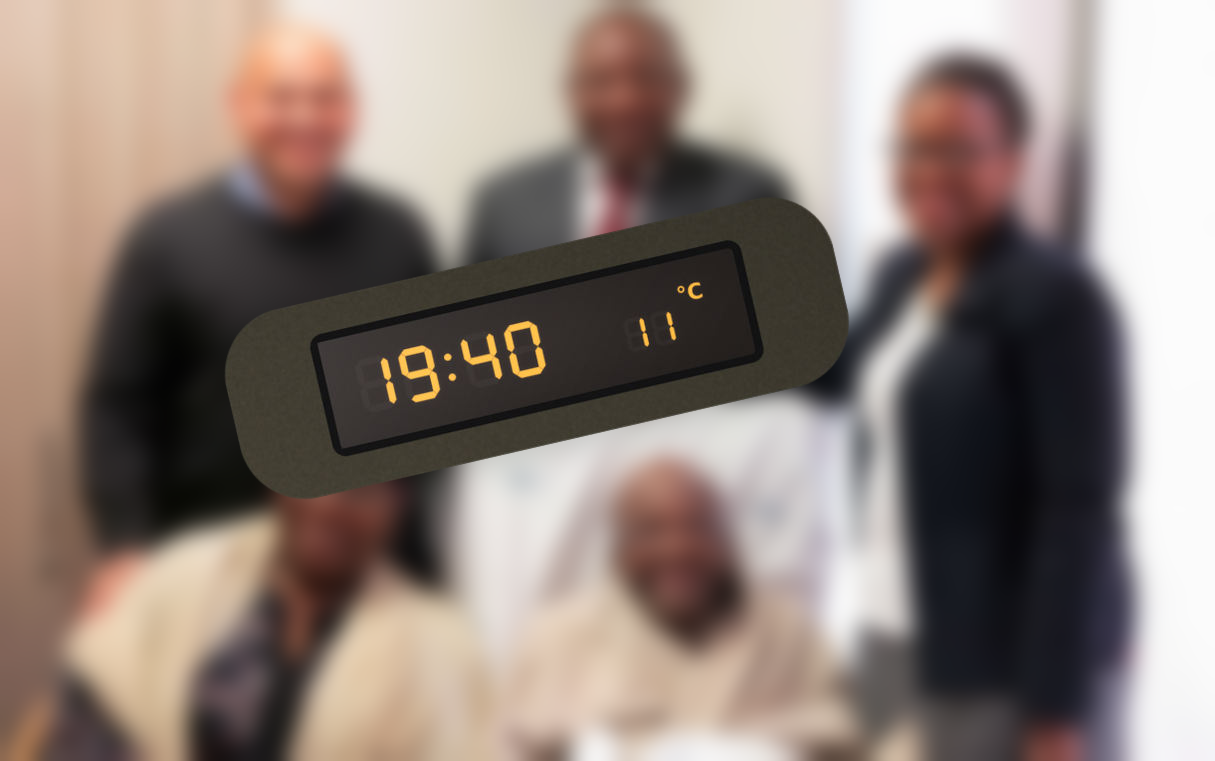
19.40
